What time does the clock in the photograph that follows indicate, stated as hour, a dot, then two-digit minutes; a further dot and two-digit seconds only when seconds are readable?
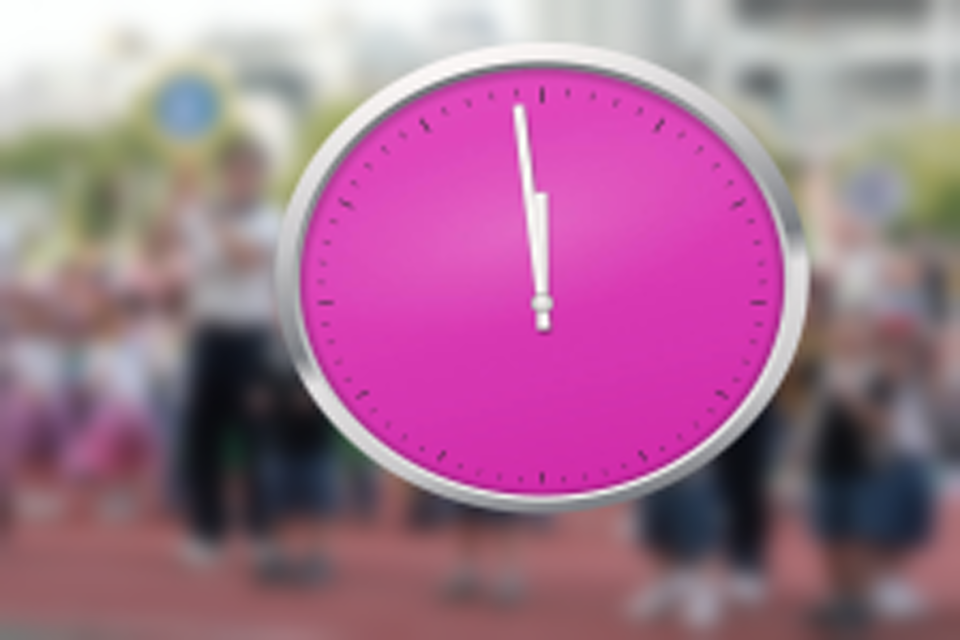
11.59
